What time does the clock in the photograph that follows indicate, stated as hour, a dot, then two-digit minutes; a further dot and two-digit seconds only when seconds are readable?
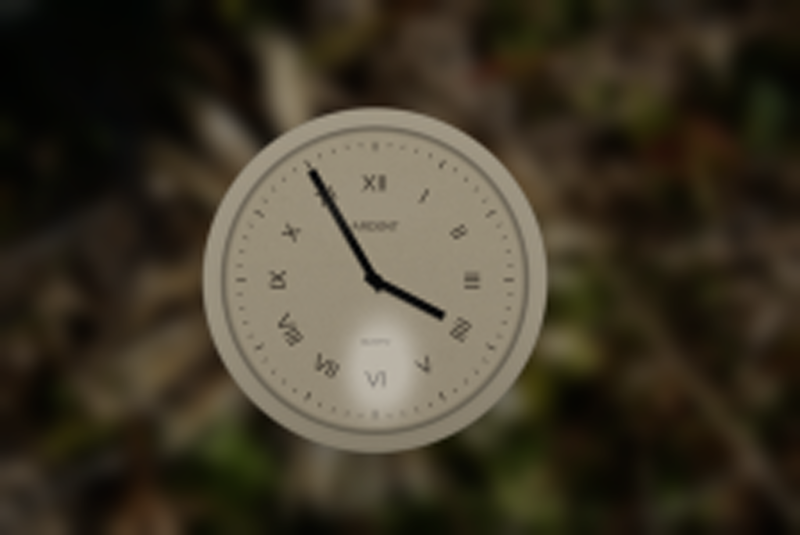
3.55
